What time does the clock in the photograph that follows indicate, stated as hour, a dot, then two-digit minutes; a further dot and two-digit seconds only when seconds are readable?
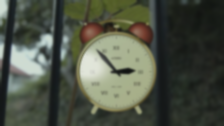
2.53
